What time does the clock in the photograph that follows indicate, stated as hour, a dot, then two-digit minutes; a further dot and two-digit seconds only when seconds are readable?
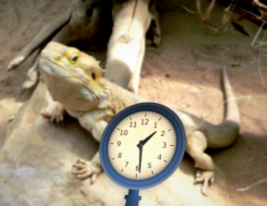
1.29
